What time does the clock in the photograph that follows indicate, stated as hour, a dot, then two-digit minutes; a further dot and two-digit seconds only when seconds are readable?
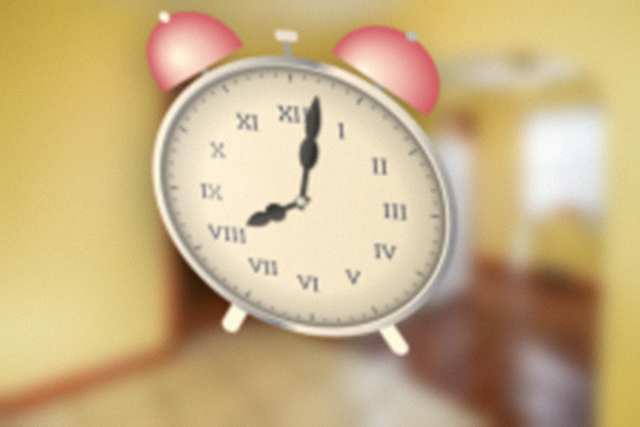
8.02
